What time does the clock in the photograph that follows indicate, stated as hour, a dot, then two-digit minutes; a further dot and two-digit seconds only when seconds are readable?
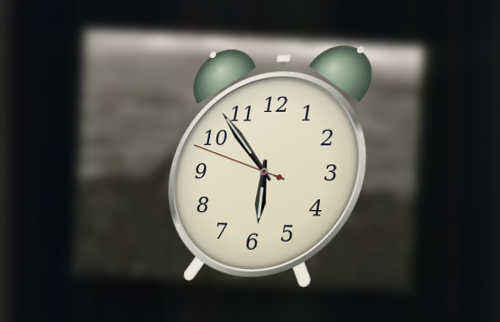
5.52.48
